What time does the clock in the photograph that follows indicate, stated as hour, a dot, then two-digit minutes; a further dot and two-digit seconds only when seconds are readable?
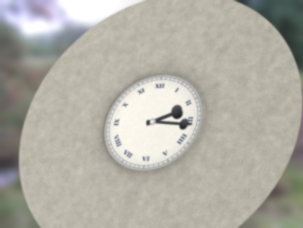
2.16
